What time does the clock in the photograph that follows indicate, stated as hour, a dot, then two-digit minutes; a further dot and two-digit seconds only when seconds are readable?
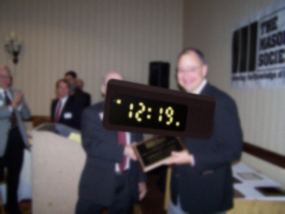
12.19
